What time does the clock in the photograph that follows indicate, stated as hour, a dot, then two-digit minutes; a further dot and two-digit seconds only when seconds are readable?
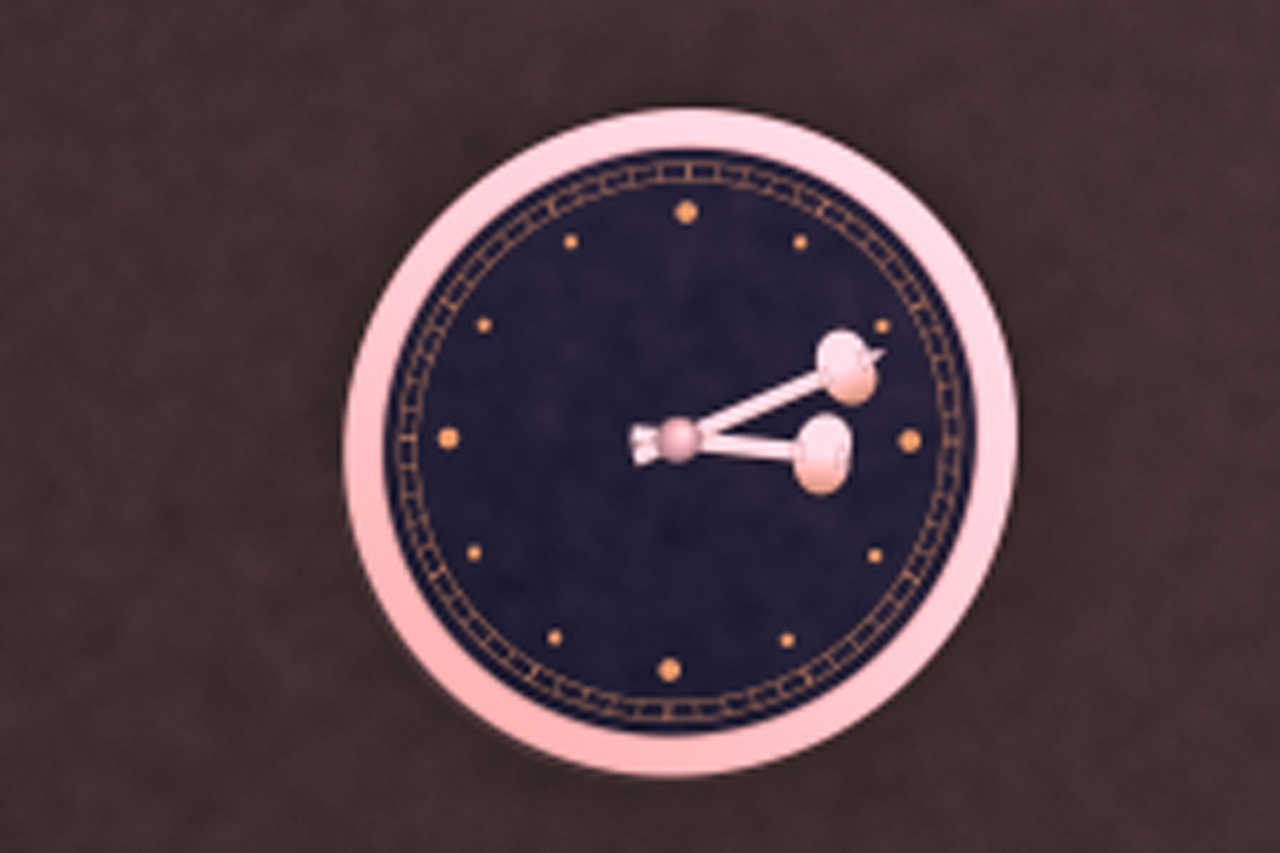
3.11
